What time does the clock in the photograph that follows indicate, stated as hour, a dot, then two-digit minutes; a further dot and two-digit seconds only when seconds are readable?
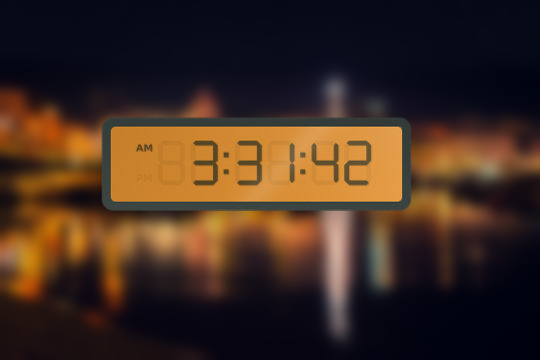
3.31.42
